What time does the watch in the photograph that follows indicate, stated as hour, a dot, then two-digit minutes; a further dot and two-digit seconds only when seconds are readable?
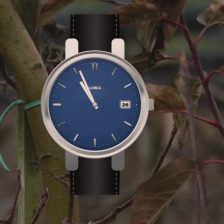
10.56
